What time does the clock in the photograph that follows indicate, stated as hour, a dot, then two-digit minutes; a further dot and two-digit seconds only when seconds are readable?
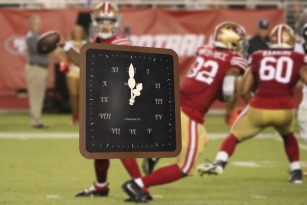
1.00
